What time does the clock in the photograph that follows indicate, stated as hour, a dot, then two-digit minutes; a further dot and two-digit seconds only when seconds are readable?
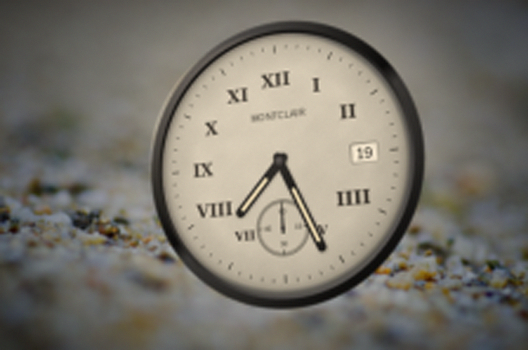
7.26
